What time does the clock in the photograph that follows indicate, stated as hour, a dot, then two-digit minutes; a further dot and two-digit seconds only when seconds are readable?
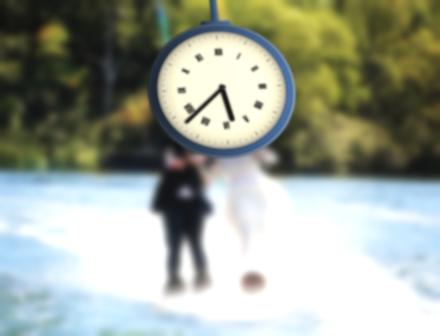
5.38
